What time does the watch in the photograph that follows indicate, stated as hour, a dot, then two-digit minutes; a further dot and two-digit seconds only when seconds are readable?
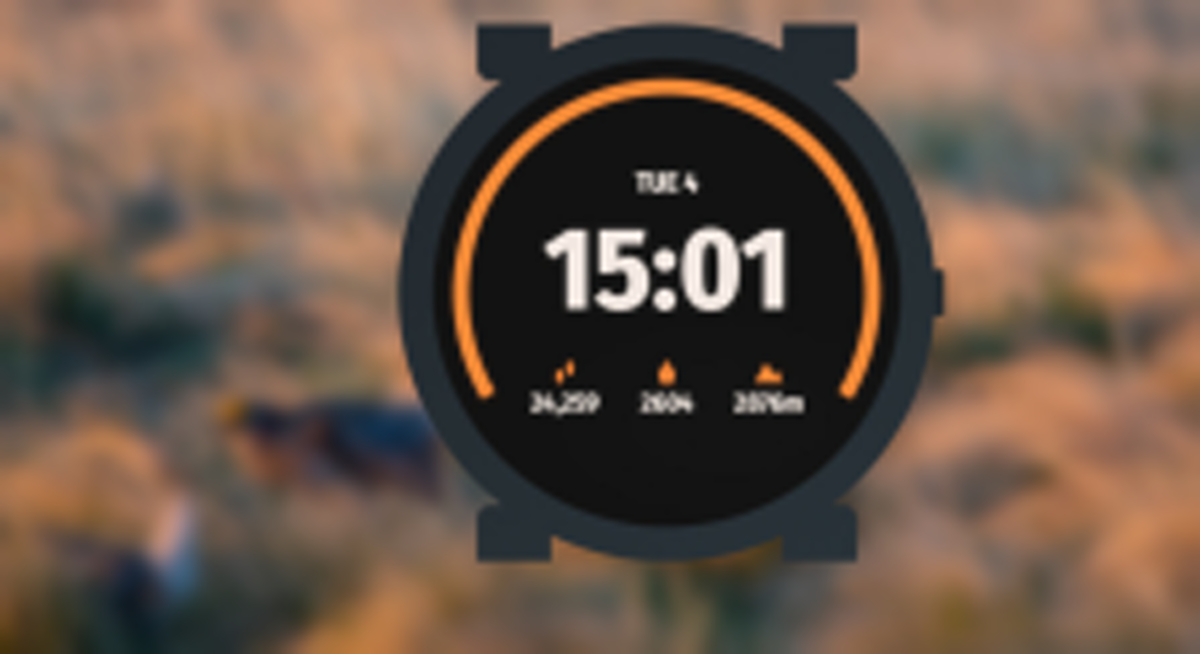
15.01
